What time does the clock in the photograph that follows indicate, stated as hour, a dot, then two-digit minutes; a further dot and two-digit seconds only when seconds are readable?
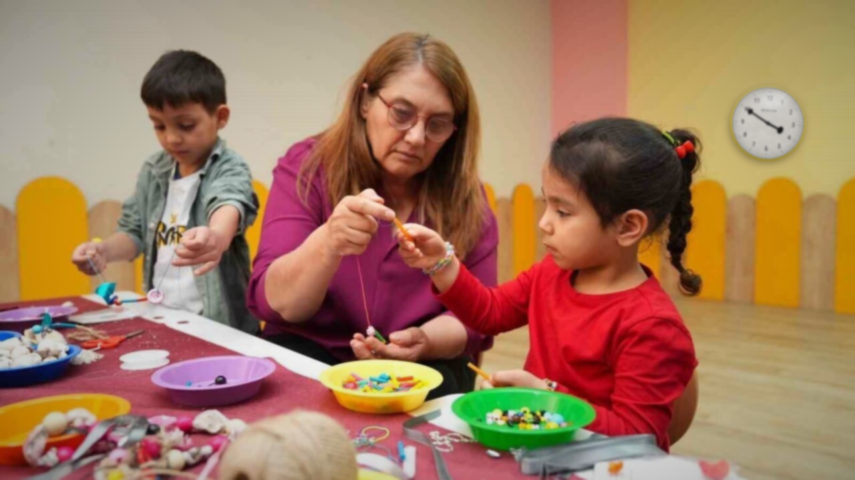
3.50
